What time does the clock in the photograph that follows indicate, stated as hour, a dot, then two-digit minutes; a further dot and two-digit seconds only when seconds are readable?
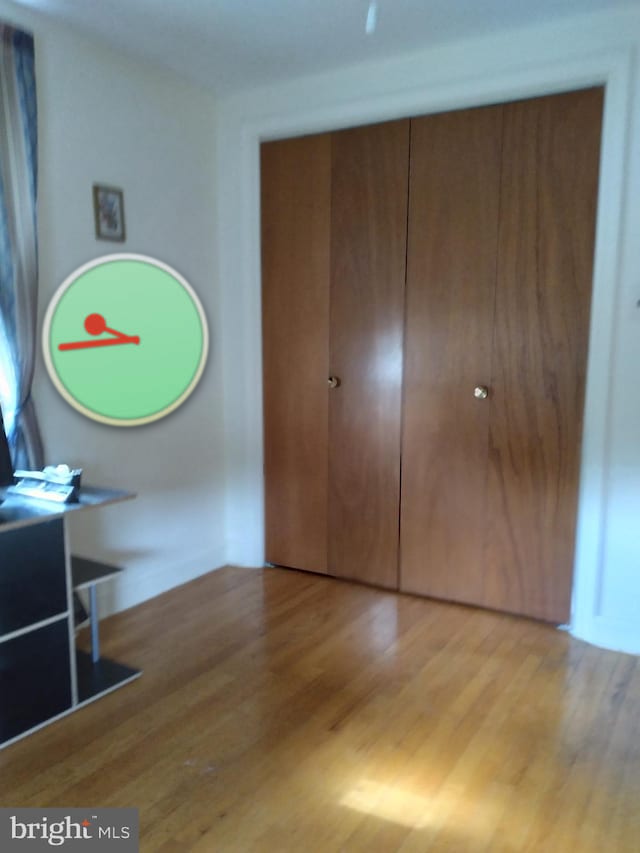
9.44
